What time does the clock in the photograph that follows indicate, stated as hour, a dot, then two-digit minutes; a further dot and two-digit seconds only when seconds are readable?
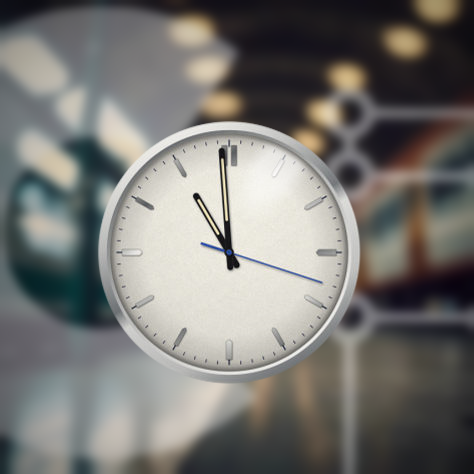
10.59.18
